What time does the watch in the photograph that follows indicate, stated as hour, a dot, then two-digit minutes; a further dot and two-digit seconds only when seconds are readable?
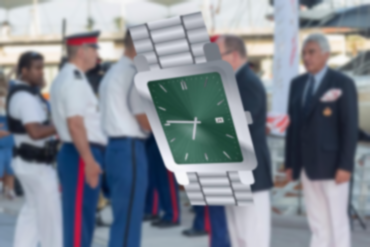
6.46
